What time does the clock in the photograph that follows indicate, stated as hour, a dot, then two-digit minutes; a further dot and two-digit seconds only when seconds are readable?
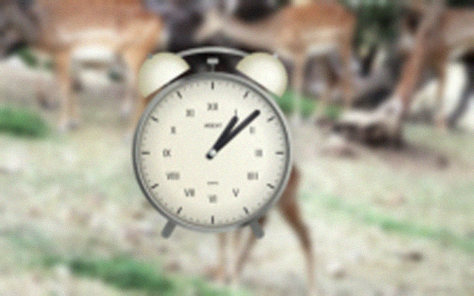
1.08
